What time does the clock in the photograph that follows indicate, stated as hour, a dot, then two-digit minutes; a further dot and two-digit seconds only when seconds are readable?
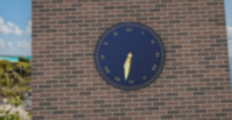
6.32
